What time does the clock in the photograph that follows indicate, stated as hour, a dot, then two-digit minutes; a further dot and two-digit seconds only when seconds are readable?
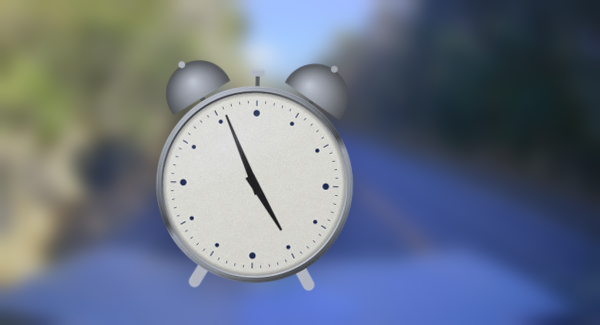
4.56
